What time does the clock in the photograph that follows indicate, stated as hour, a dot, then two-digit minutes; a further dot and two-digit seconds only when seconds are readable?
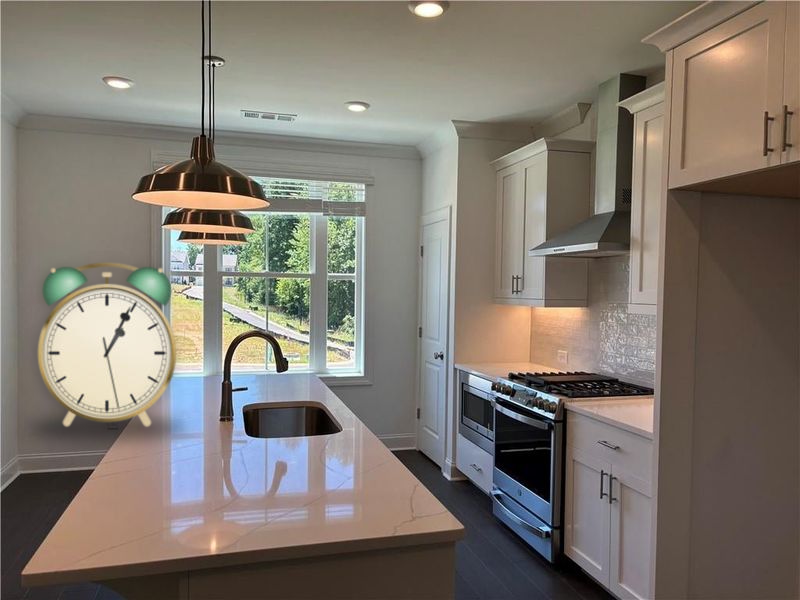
1.04.28
